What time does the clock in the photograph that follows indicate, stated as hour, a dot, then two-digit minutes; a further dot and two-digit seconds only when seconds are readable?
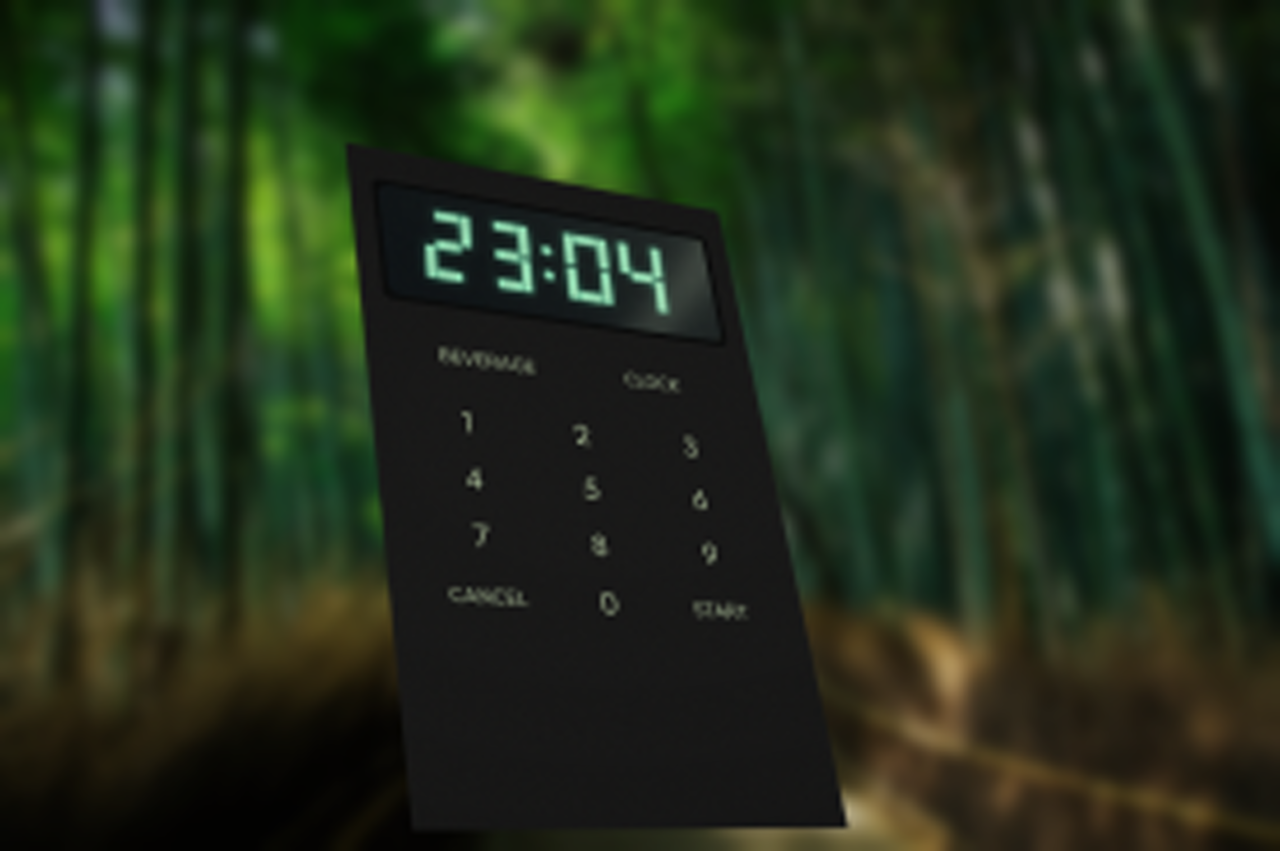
23.04
